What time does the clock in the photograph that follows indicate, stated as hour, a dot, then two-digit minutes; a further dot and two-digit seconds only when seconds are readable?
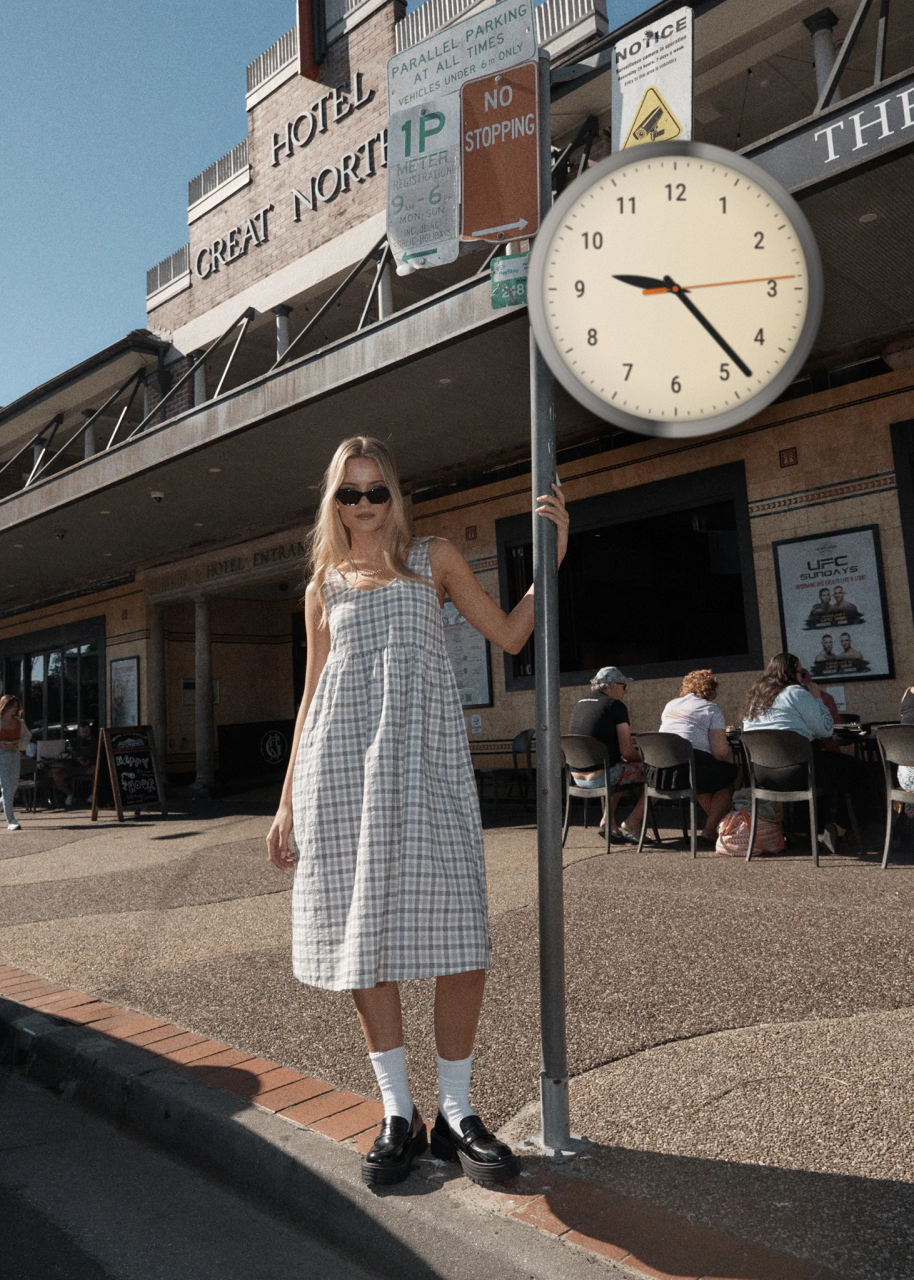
9.23.14
